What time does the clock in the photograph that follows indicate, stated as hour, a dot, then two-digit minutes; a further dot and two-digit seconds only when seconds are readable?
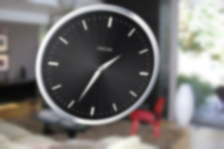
1.34
